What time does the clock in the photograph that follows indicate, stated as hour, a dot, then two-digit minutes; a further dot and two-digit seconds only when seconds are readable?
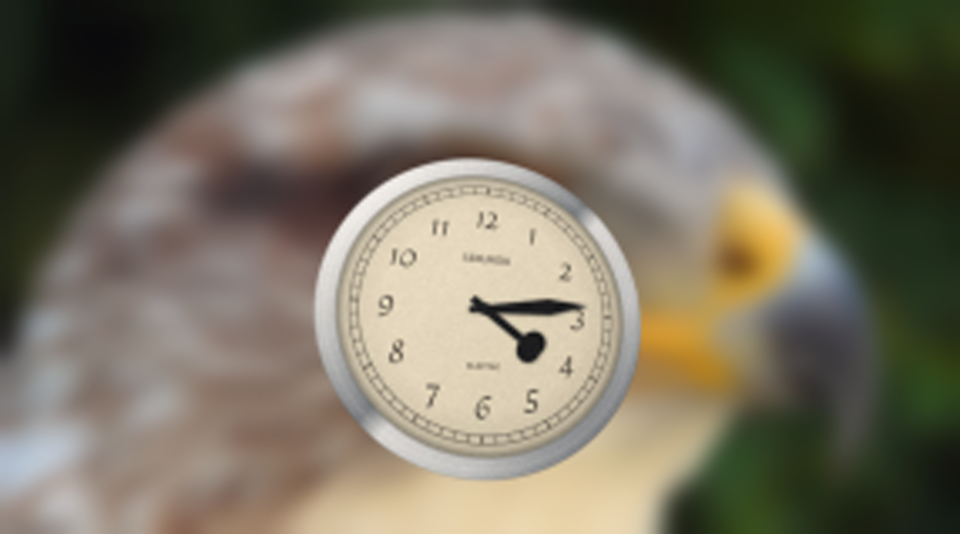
4.14
